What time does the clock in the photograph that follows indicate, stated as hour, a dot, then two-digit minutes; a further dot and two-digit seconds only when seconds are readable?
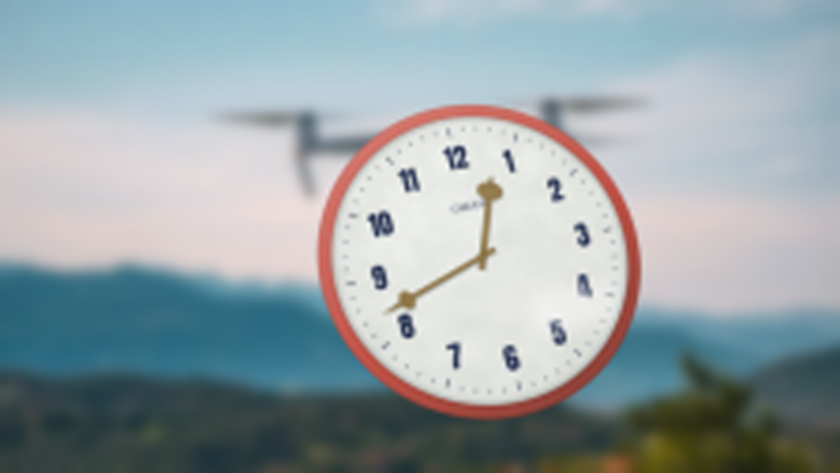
12.42
